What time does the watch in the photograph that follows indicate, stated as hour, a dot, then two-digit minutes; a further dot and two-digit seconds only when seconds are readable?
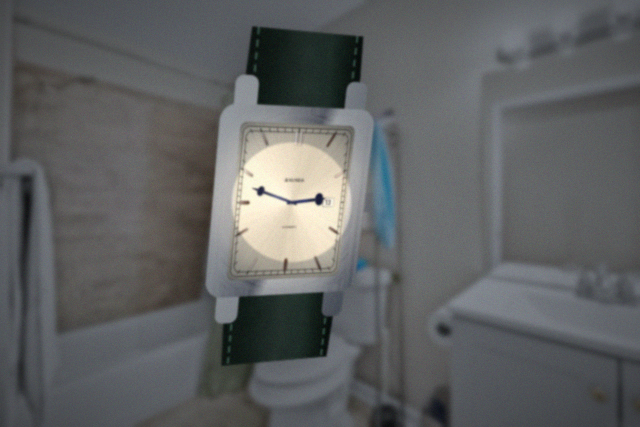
2.48
